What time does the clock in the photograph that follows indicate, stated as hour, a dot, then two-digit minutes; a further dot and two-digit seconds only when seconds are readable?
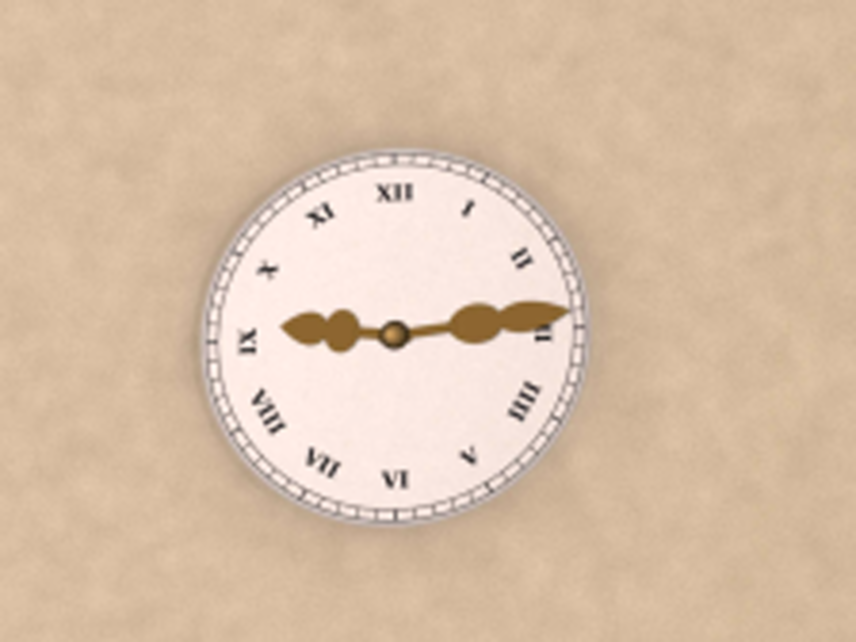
9.14
